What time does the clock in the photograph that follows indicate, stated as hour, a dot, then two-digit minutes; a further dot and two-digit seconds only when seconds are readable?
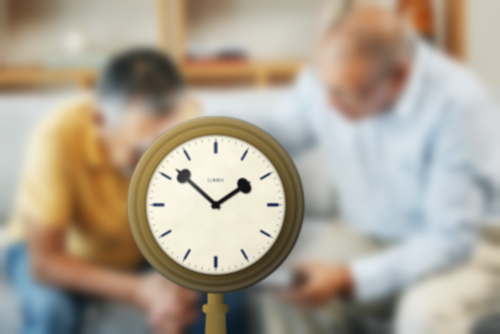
1.52
